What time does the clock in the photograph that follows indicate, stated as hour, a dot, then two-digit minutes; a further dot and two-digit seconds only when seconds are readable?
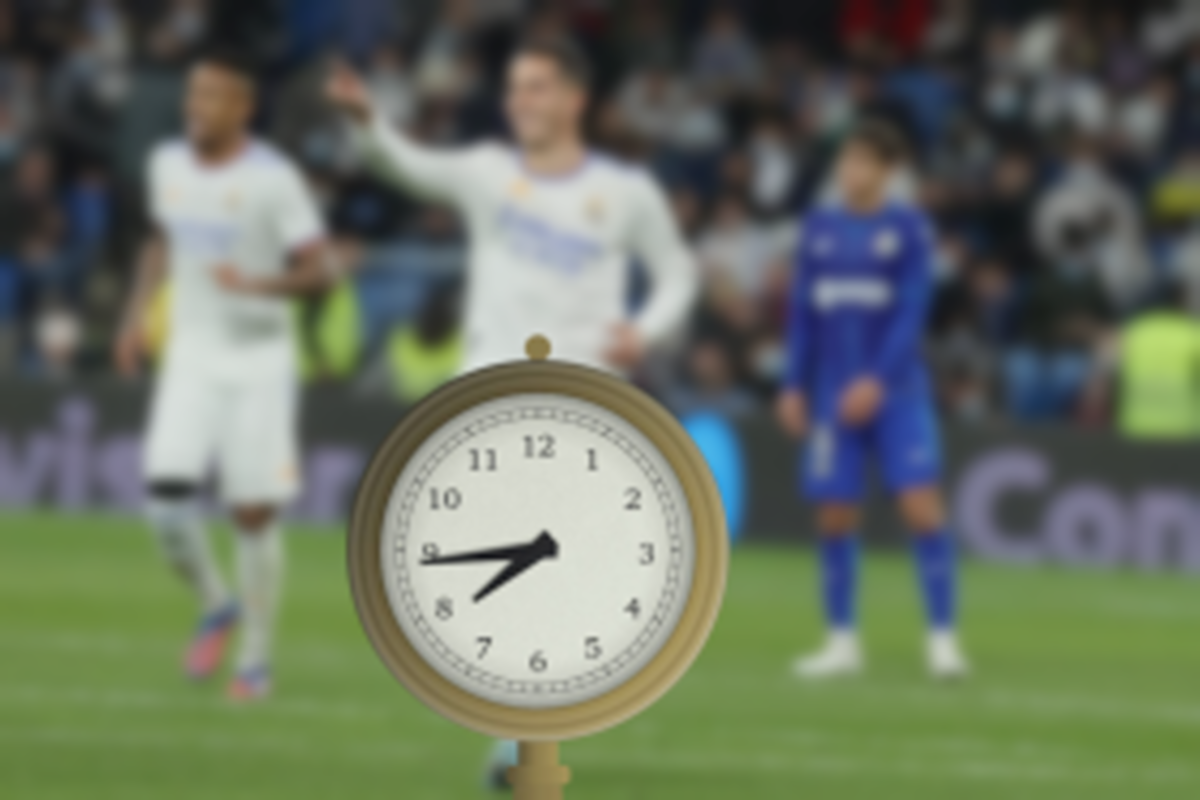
7.44
